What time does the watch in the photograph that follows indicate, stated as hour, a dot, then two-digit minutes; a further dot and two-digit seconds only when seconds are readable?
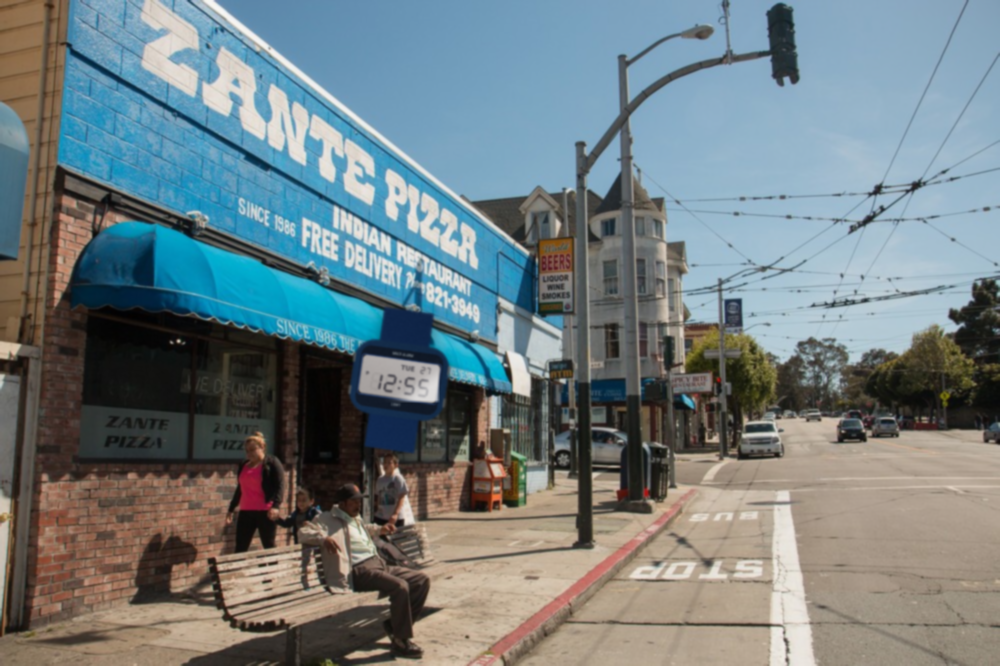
12.55
